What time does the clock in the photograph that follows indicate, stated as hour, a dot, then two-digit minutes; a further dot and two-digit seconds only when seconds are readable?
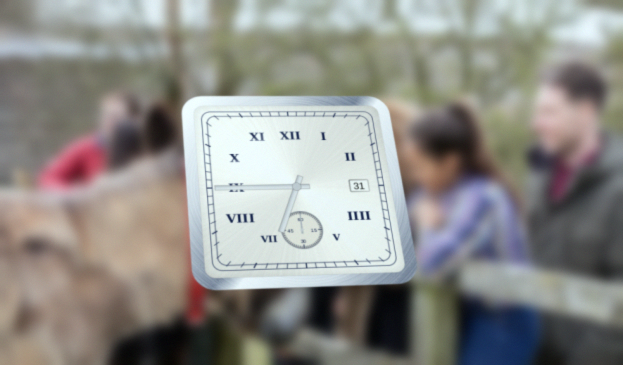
6.45
